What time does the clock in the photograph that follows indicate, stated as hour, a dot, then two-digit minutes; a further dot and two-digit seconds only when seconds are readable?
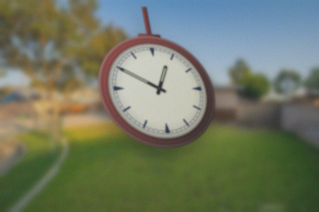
12.50
